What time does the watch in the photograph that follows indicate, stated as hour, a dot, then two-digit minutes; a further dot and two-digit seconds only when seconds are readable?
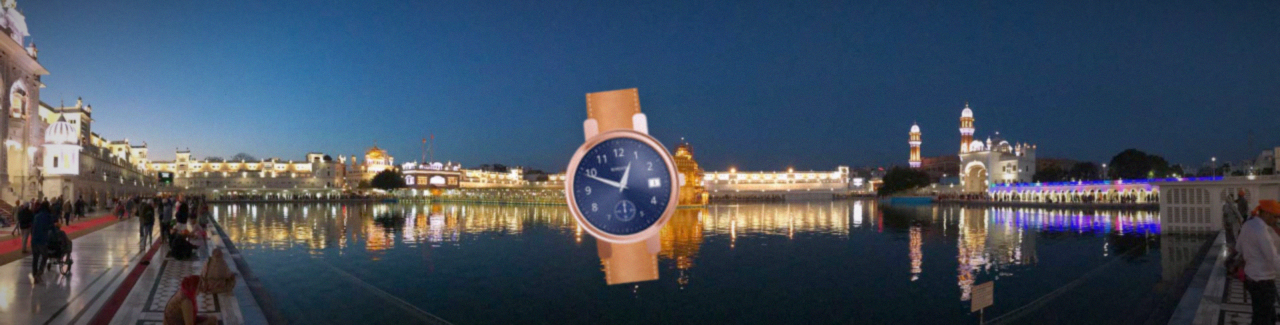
12.49
